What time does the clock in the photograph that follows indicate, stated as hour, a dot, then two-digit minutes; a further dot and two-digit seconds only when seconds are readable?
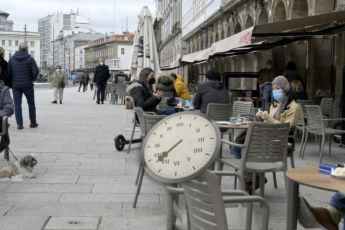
7.38
